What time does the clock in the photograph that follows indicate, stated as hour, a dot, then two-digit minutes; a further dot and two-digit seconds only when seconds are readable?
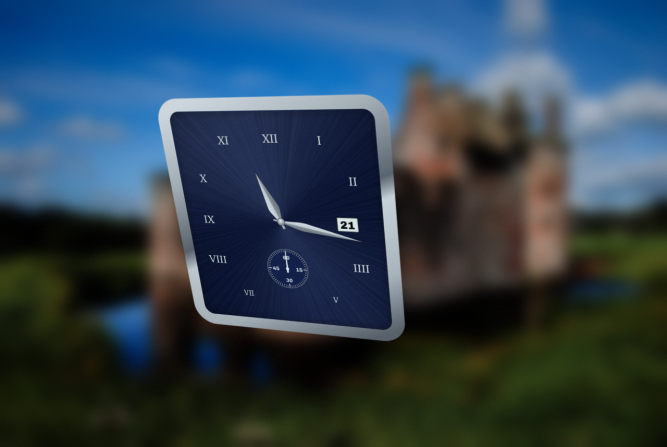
11.17
